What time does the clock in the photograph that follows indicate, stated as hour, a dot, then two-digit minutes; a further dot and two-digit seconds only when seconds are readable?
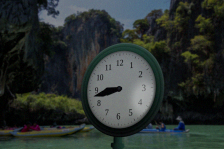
8.43
